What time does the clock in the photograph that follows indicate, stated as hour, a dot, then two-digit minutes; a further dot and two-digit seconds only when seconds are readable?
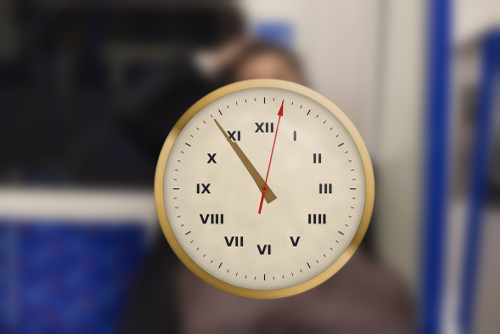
10.54.02
